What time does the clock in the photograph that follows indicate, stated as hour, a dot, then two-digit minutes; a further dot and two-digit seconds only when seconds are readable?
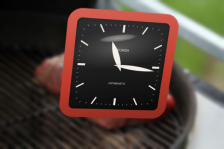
11.16
